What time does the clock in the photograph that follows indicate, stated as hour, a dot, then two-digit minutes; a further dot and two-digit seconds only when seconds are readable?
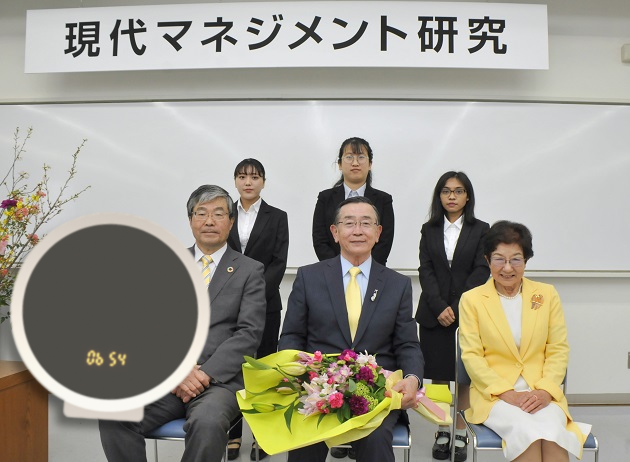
6.54
